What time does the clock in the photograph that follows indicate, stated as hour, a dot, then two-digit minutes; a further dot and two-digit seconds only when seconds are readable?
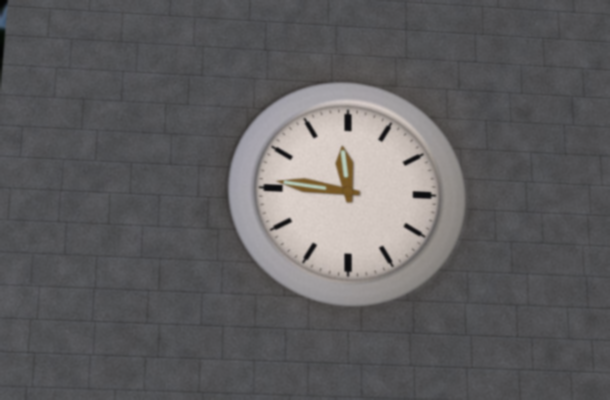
11.46
